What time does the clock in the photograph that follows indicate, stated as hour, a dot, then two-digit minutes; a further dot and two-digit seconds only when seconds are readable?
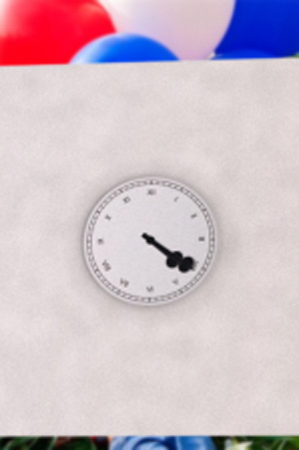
4.21
